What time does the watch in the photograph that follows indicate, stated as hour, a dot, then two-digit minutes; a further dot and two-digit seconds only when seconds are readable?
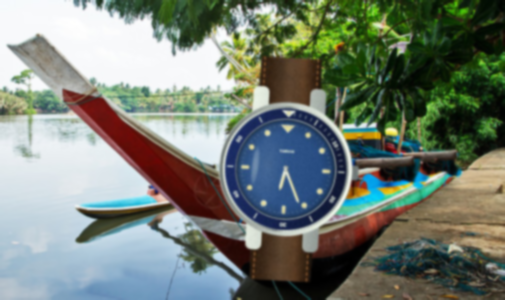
6.26
